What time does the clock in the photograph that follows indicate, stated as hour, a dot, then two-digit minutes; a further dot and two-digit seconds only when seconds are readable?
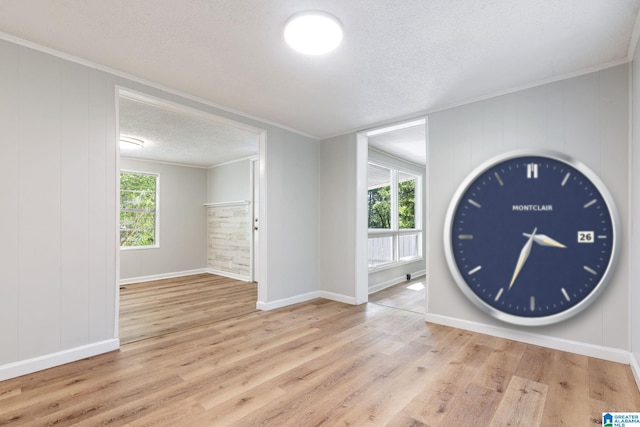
3.34
